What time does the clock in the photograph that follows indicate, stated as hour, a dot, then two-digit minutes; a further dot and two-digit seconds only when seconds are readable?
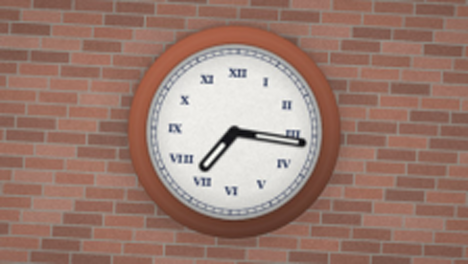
7.16
